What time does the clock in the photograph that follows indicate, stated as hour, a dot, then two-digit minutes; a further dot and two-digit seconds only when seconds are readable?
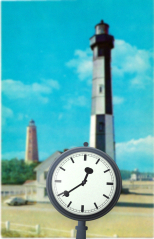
12.39
